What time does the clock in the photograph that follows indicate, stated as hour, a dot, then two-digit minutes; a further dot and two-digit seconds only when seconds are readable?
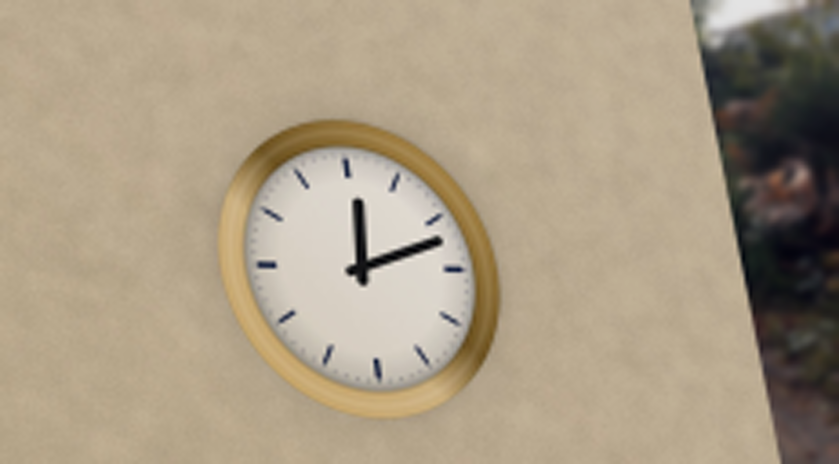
12.12
